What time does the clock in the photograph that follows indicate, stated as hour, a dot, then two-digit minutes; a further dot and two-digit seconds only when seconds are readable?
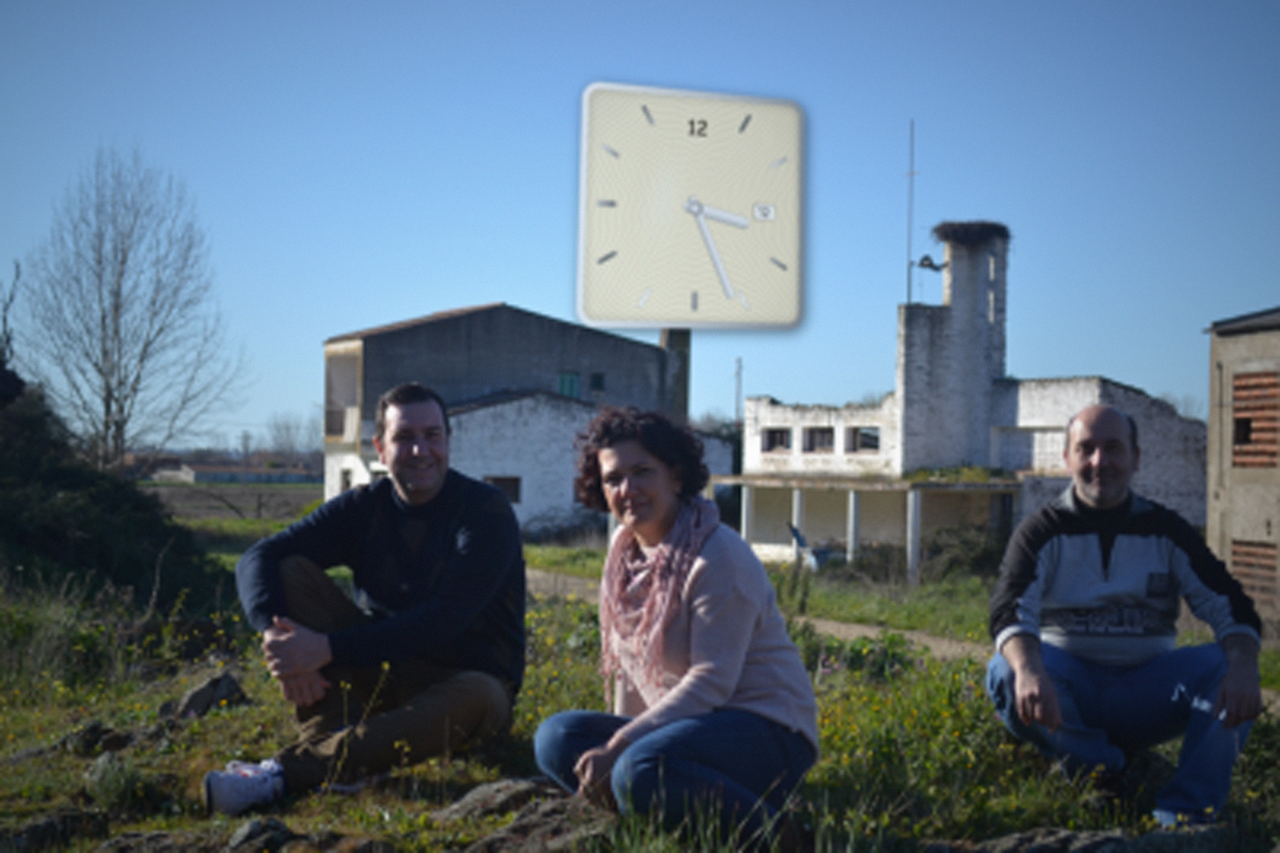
3.26
